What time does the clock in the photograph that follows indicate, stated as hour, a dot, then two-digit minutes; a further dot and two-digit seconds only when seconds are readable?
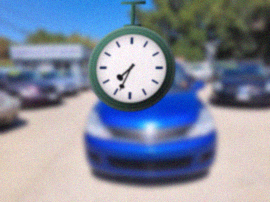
7.34
